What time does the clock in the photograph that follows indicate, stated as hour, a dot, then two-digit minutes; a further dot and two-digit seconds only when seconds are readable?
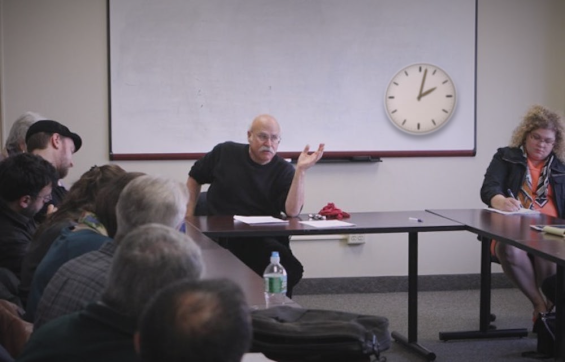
2.02
